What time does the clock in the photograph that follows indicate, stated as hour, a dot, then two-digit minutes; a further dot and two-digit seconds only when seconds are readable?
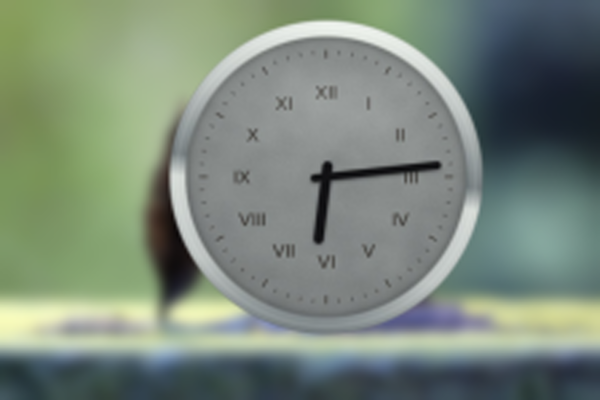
6.14
